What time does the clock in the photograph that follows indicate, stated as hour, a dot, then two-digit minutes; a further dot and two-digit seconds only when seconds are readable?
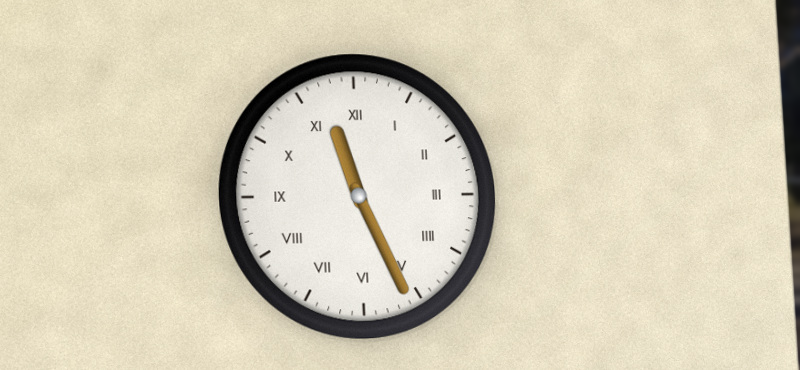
11.26
